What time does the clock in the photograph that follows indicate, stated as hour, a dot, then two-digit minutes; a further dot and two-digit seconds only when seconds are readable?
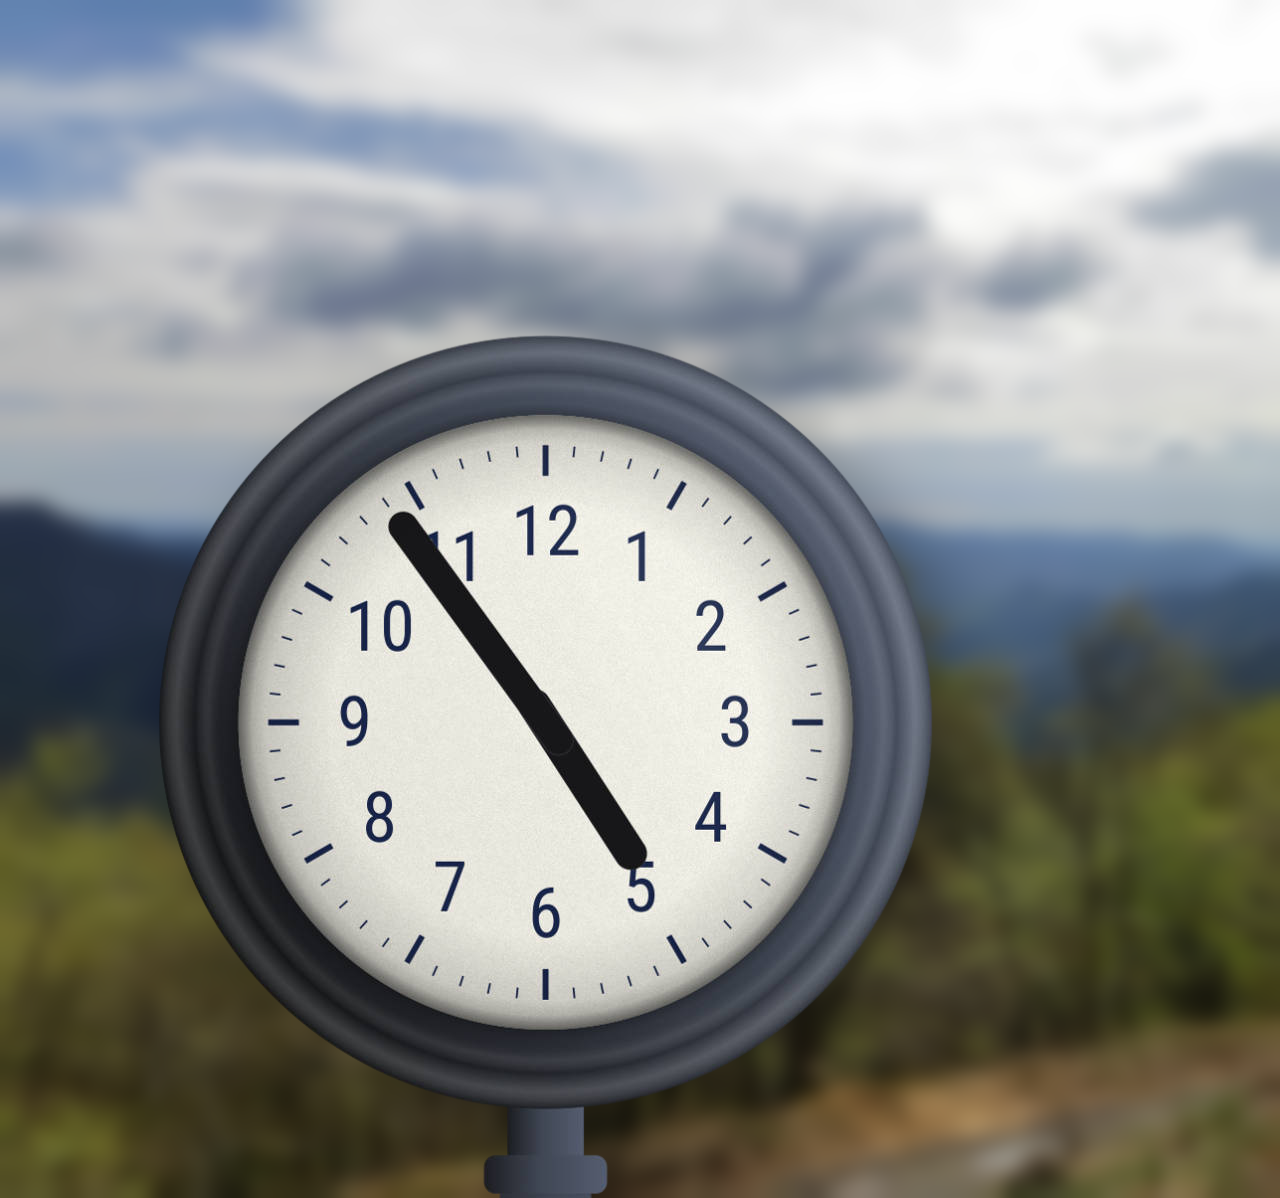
4.54
